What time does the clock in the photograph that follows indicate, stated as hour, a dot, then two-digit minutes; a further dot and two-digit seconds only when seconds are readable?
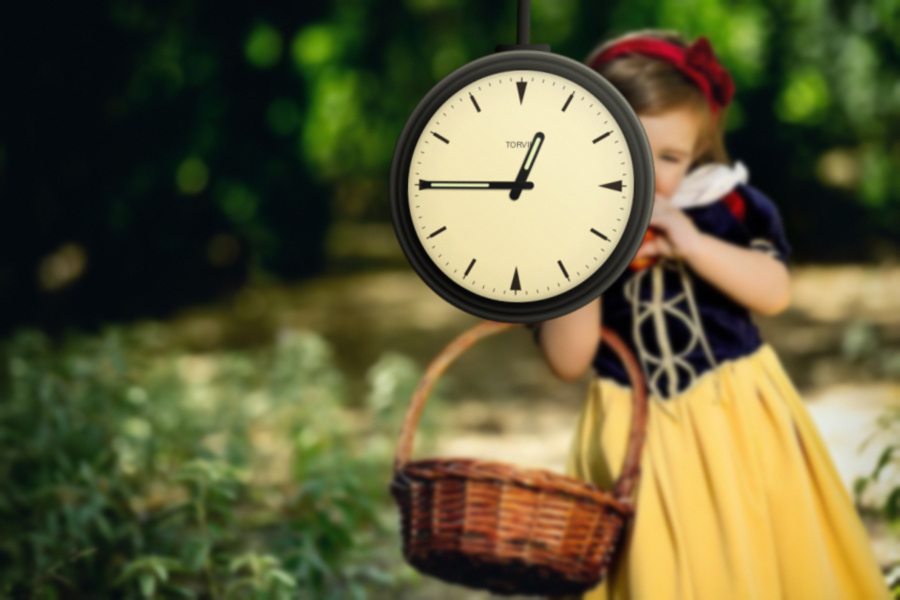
12.45
